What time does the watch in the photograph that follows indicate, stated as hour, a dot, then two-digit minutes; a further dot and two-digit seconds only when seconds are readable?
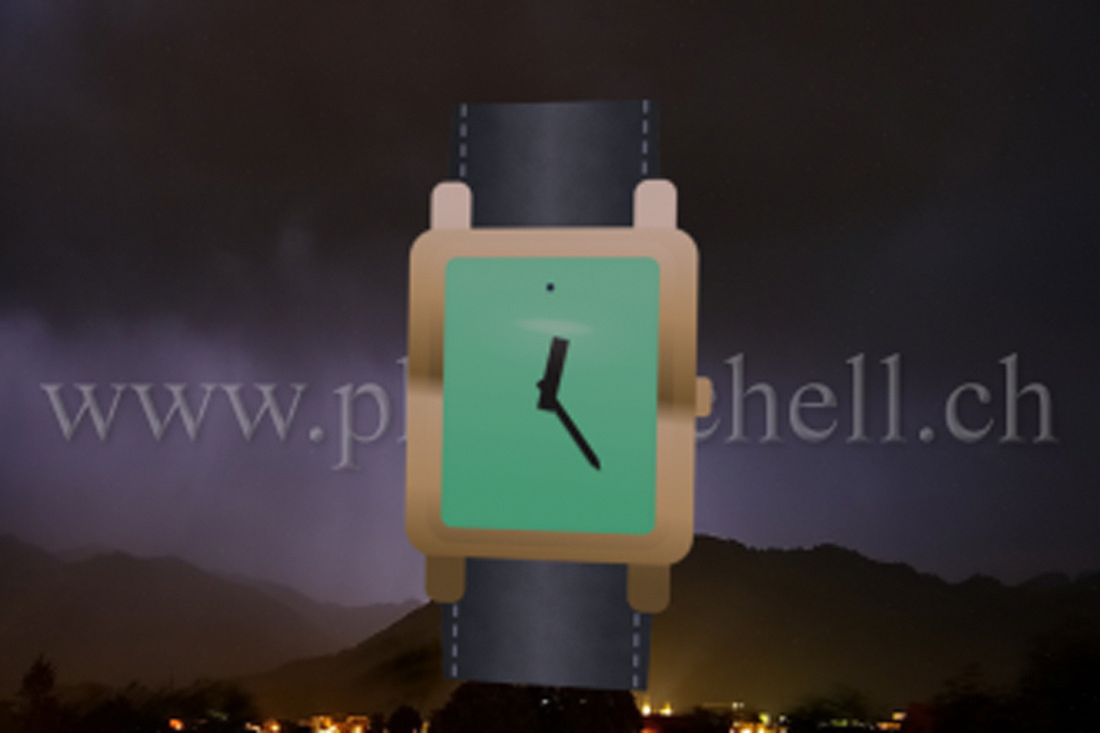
12.24
